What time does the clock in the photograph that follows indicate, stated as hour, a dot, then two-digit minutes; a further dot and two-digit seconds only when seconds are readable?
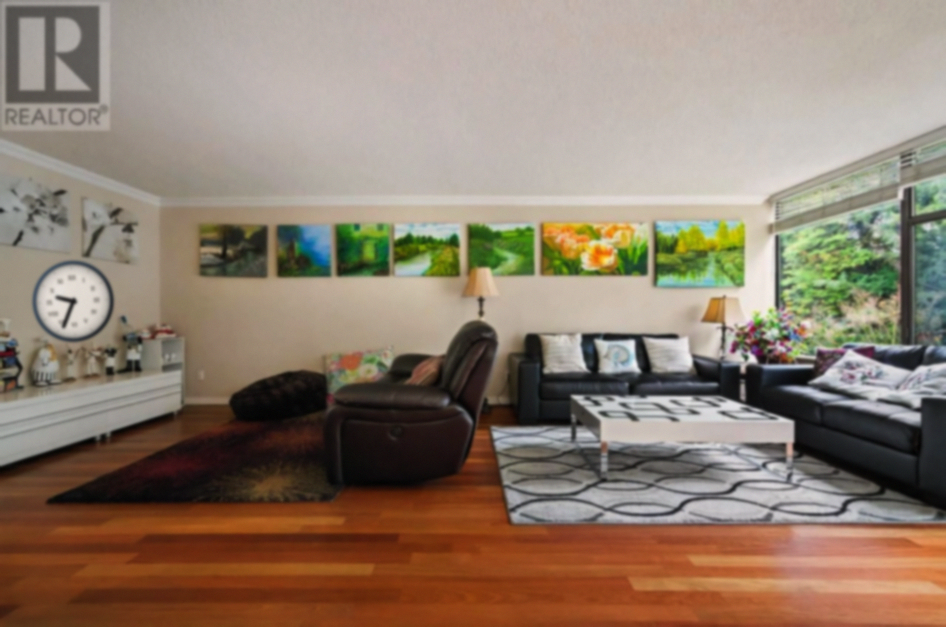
9.34
